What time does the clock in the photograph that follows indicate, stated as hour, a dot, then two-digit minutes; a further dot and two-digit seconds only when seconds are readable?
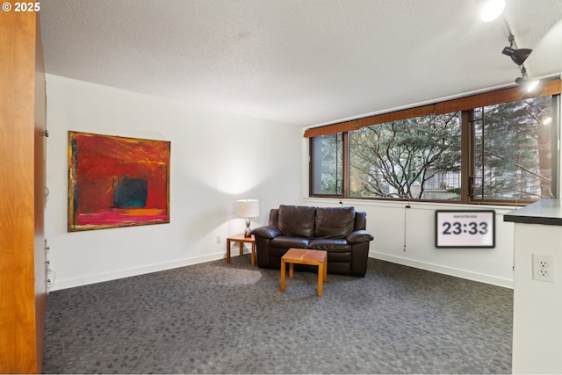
23.33
